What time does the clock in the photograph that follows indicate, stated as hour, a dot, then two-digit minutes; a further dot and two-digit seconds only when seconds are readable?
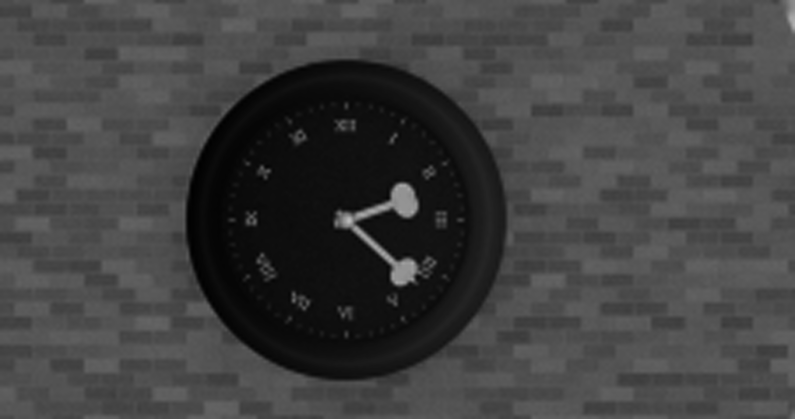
2.22
